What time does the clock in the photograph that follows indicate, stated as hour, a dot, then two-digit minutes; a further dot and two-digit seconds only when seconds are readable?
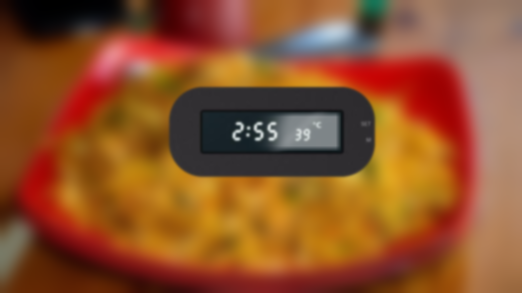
2.55
